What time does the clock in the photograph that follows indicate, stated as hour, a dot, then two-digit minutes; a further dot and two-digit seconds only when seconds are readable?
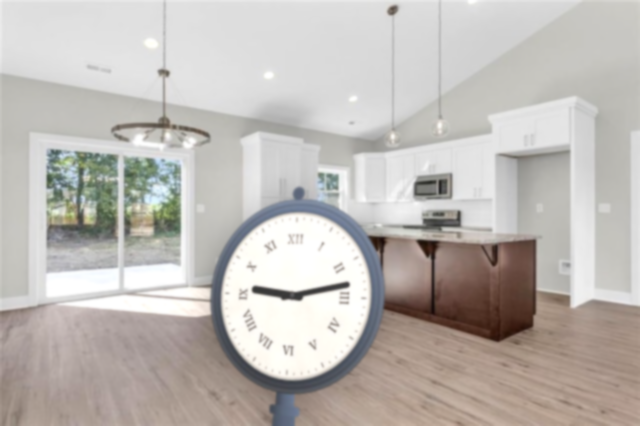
9.13
